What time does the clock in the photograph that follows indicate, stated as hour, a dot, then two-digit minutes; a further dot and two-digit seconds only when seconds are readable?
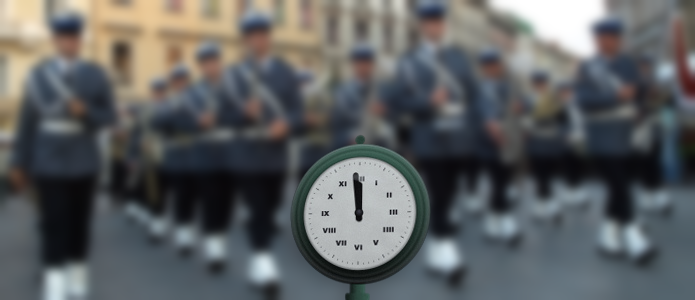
11.59
